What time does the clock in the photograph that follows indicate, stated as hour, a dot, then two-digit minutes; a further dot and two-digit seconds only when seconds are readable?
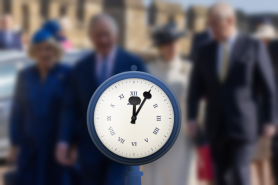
12.05
